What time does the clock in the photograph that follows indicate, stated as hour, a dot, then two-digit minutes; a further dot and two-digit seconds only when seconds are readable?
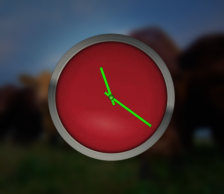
11.21
